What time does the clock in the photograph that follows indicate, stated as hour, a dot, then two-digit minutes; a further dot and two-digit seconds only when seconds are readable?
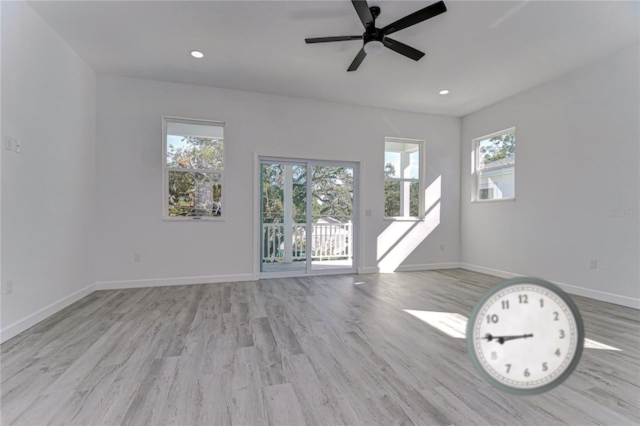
8.45
